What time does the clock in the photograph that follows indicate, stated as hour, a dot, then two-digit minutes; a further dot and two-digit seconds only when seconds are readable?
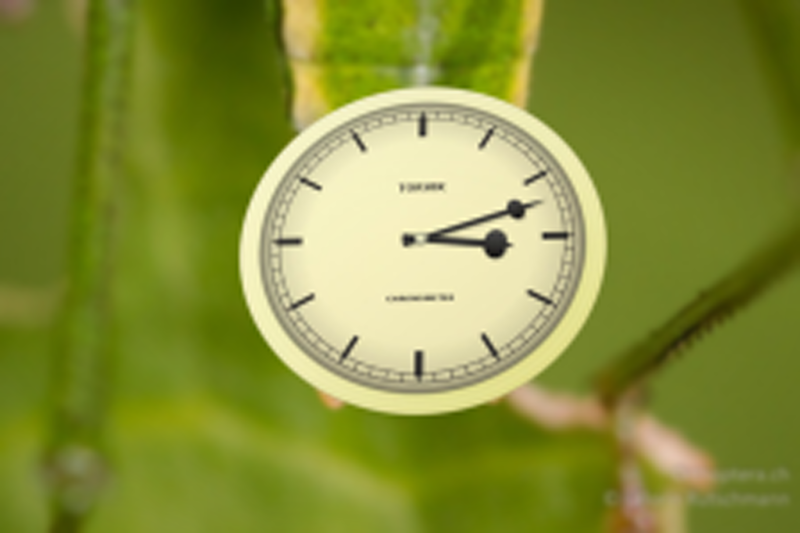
3.12
